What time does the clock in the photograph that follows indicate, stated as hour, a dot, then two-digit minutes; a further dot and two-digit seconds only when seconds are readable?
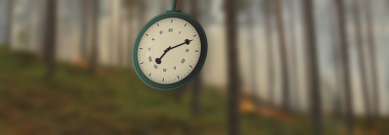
7.11
